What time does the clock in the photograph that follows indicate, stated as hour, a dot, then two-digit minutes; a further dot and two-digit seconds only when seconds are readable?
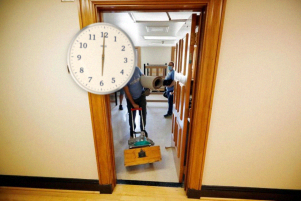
6.00
